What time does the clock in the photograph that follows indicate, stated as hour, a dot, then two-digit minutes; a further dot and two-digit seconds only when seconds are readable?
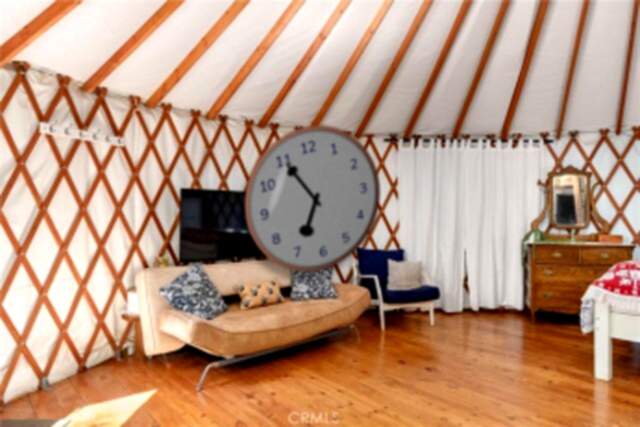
6.55
